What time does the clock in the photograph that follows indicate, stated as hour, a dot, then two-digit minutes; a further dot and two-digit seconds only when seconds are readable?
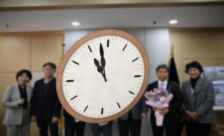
10.58
